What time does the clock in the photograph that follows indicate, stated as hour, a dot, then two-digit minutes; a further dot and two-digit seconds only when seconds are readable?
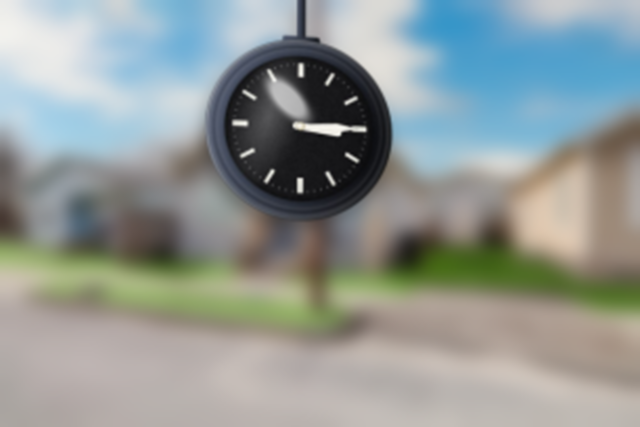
3.15
